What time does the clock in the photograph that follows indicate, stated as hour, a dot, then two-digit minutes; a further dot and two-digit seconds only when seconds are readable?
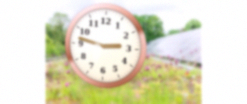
2.47
